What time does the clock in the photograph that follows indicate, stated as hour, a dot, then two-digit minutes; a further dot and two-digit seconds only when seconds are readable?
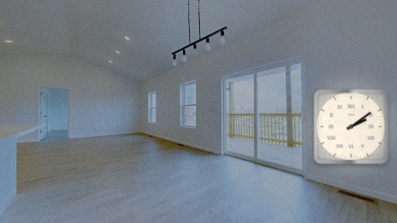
2.09
